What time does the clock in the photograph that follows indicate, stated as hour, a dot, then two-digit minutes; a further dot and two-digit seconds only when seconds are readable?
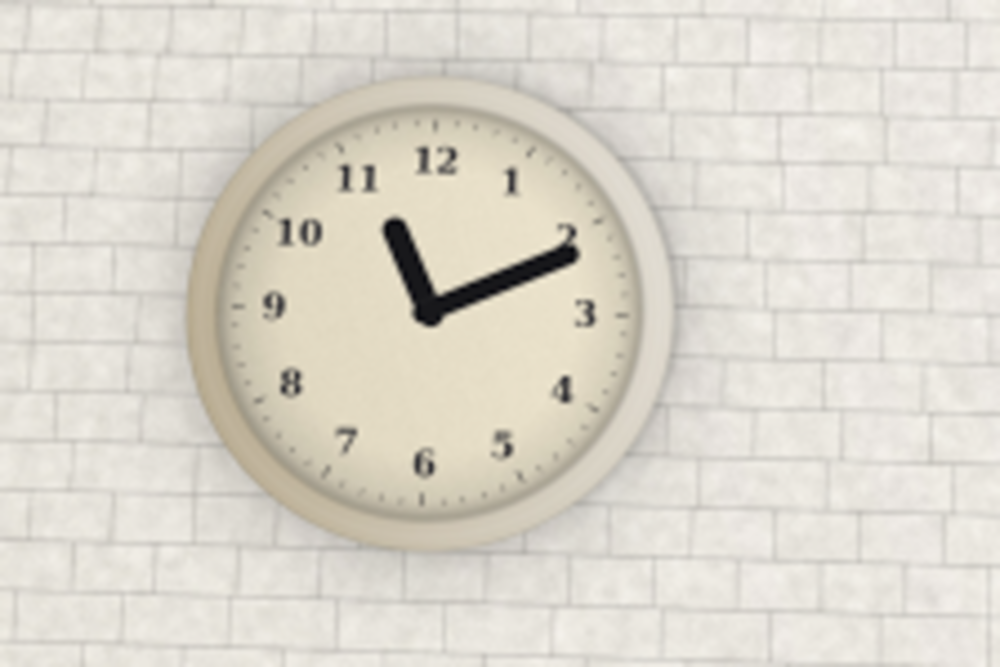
11.11
